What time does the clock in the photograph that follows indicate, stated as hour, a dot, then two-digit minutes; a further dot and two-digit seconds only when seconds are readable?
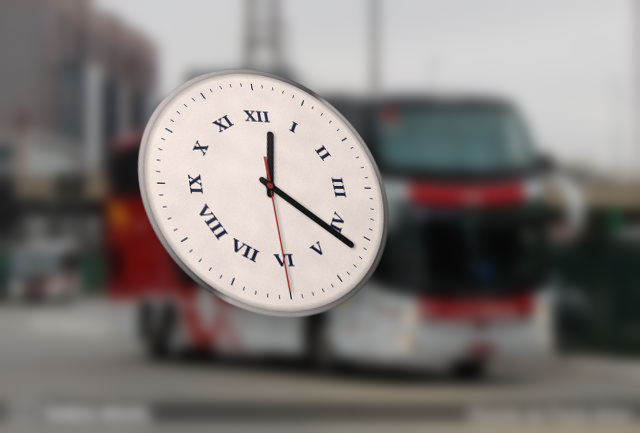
12.21.30
